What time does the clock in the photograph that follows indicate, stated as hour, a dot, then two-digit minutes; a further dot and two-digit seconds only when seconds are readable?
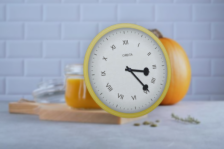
3.24
